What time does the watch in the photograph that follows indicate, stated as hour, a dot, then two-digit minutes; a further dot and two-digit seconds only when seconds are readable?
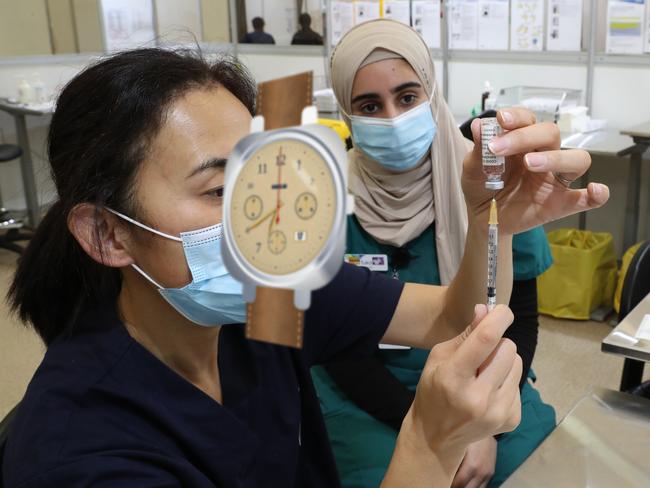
6.40
